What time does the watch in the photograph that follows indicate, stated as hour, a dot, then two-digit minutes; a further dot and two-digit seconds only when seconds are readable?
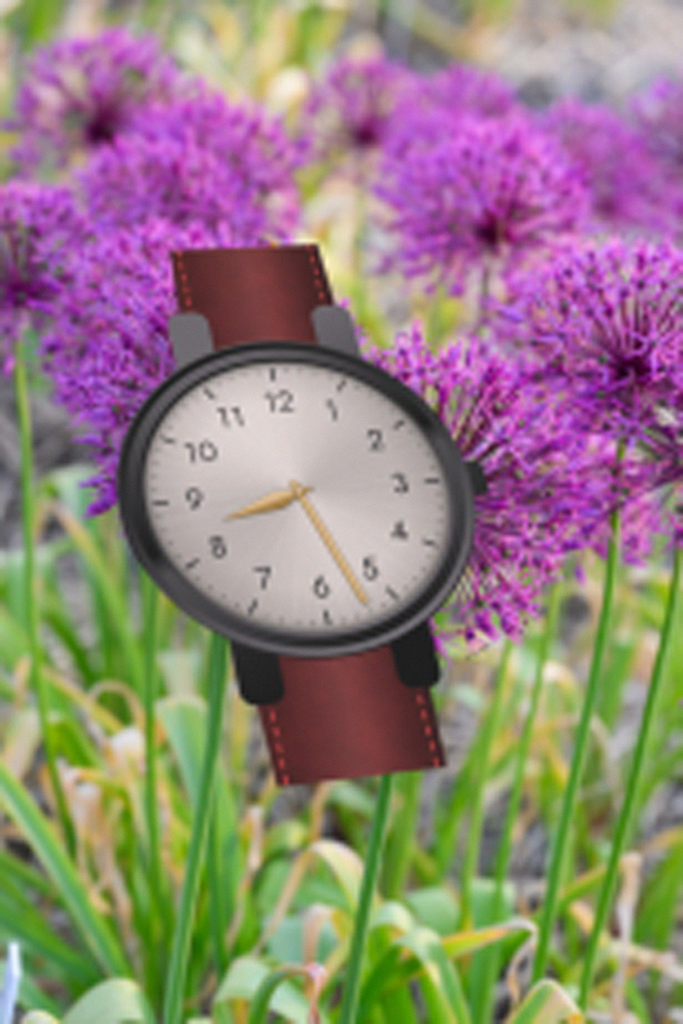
8.27
